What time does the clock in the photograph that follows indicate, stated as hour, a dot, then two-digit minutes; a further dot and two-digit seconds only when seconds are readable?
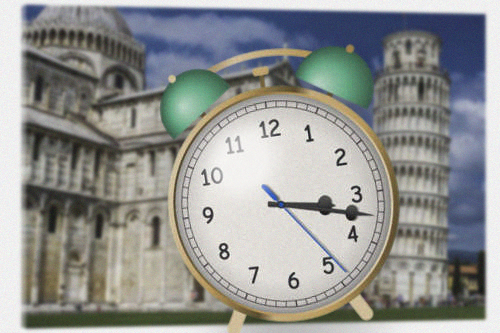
3.17.24
